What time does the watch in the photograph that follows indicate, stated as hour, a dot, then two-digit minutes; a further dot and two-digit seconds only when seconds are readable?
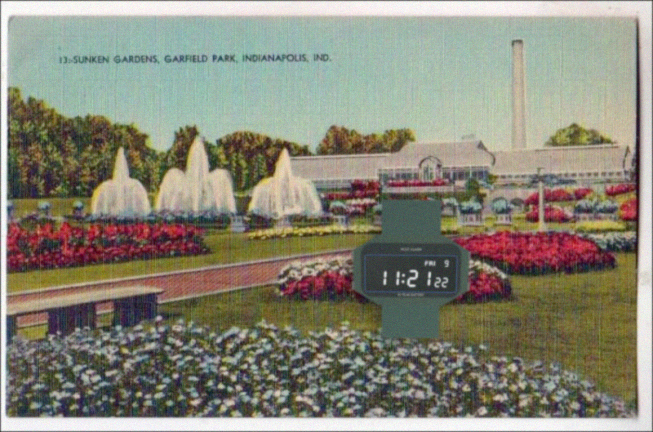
11.21.22
